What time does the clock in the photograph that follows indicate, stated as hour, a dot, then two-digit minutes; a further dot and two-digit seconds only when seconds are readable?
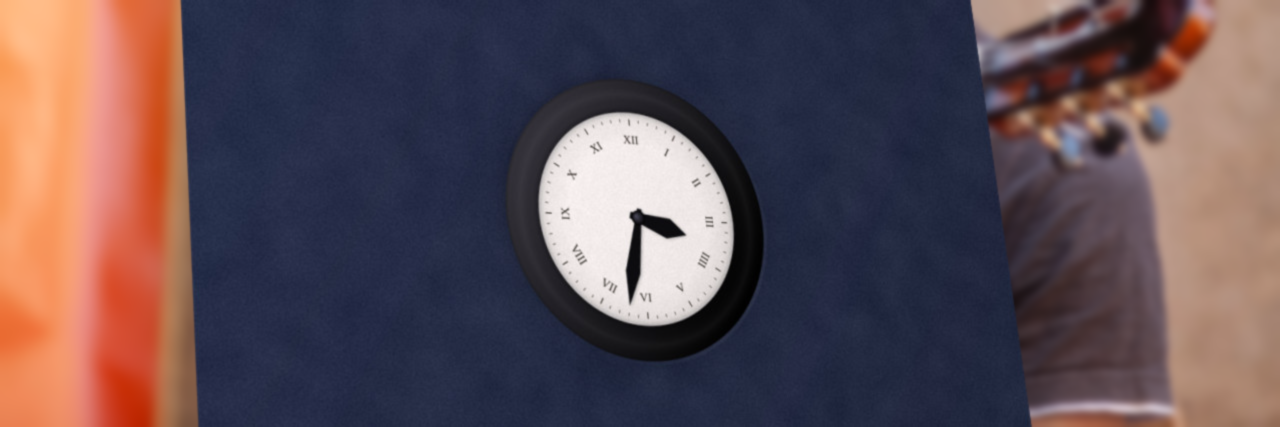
3.32
